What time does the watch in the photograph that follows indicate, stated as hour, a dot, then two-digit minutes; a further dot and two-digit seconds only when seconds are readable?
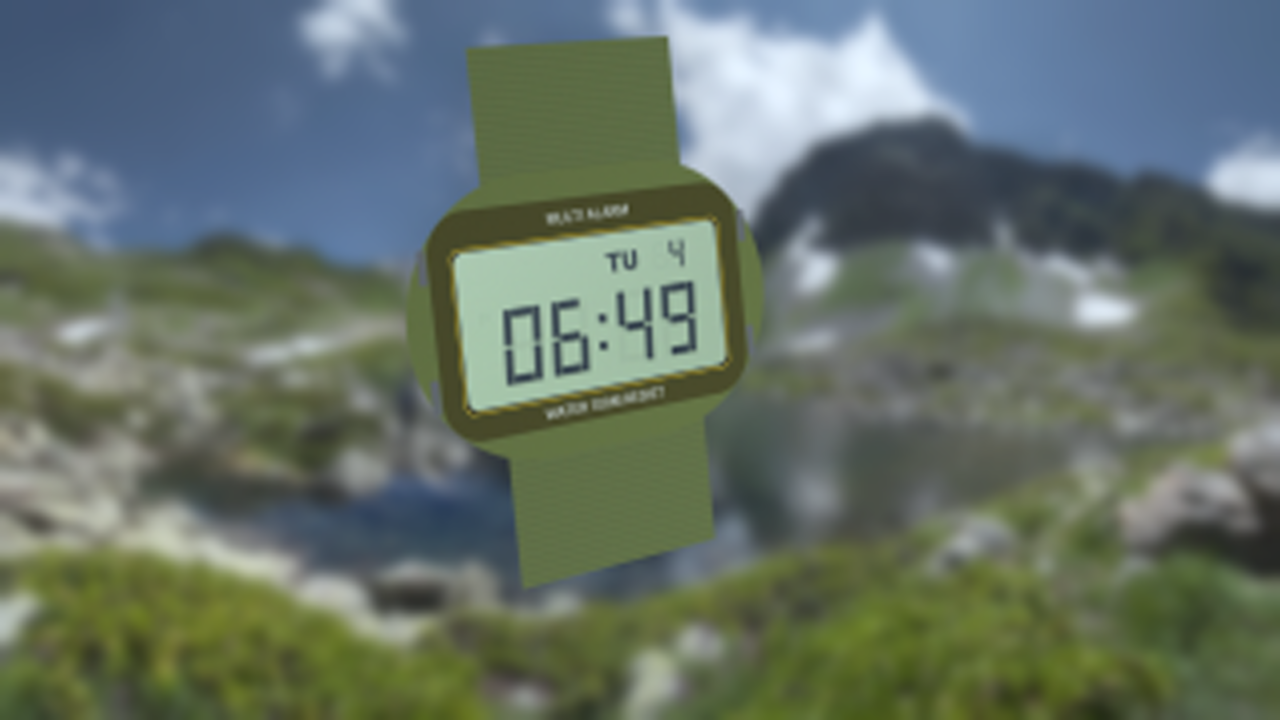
6.49
